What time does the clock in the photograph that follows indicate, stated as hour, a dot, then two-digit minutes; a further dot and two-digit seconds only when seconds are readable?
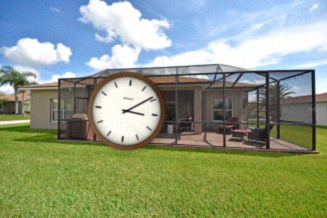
3.09
